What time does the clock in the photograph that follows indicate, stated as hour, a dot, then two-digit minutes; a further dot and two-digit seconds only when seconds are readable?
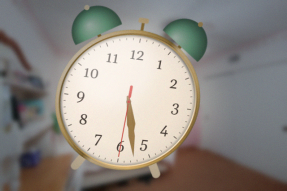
5.27.30
